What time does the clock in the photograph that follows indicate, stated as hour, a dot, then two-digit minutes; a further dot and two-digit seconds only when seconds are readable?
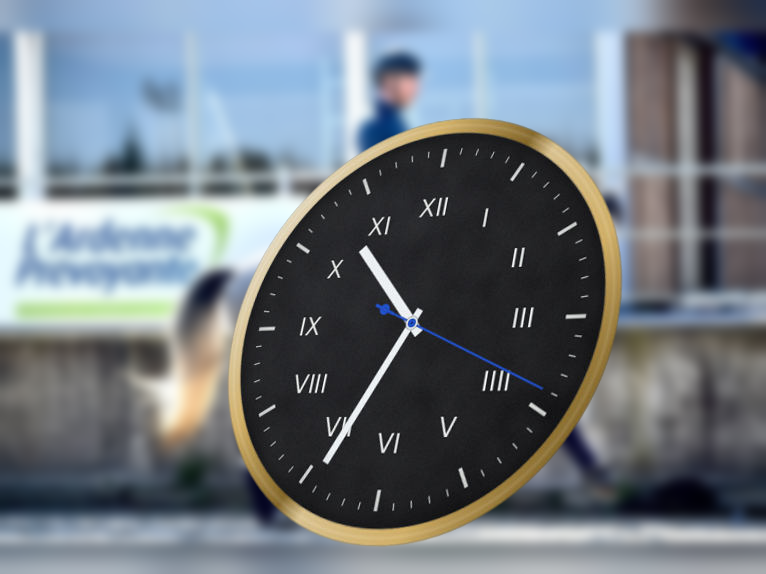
10.34.19
